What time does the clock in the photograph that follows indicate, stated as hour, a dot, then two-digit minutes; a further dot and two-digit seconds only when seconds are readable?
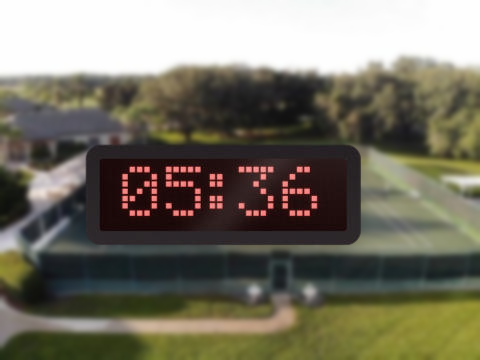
5.36
